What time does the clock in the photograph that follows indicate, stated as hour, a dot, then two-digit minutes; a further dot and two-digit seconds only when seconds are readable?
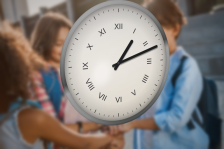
1.12
